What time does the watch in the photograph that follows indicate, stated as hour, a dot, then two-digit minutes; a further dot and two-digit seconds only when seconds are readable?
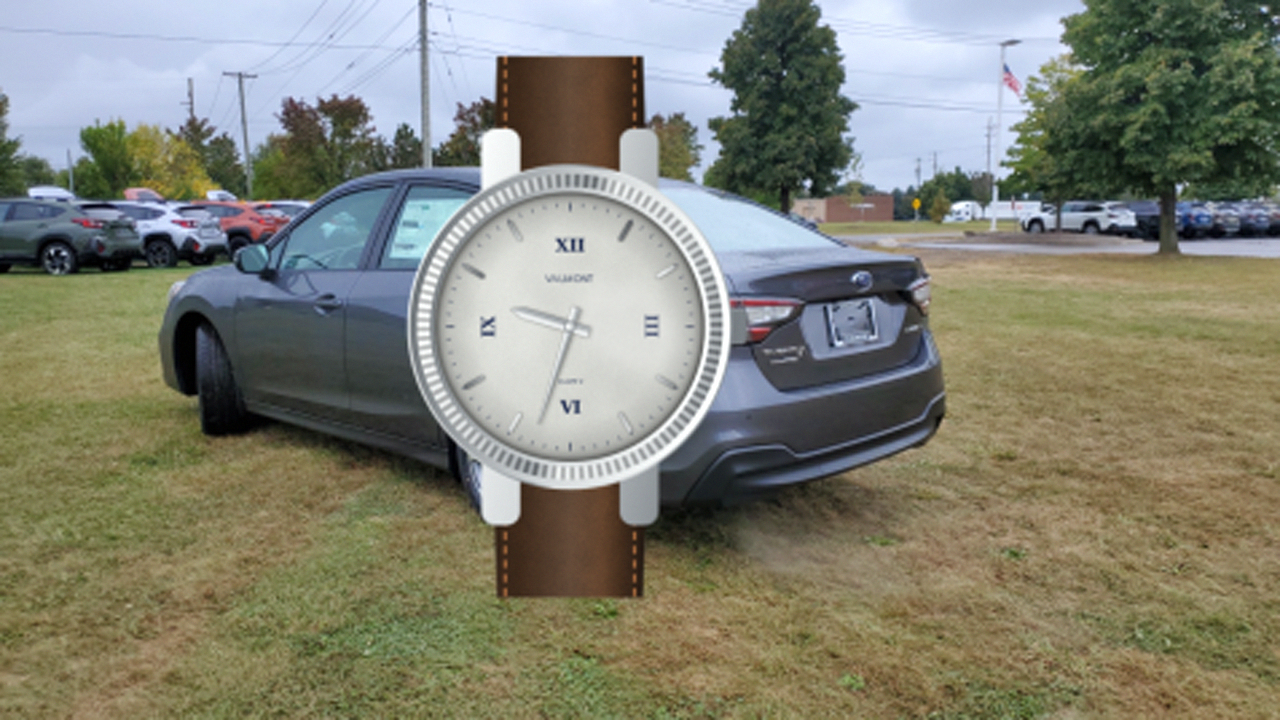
9.33
